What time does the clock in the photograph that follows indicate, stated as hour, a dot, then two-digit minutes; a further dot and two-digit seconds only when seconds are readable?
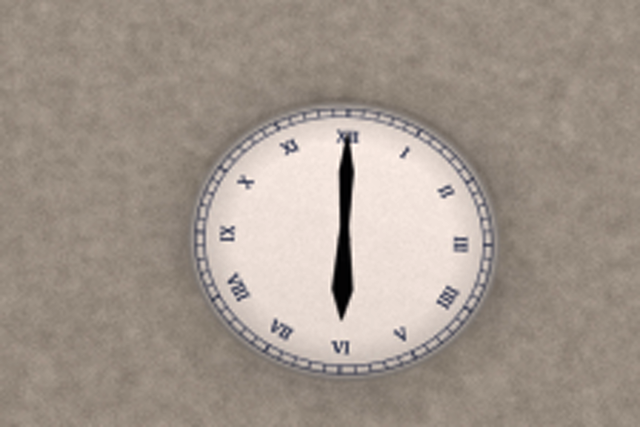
6.00
